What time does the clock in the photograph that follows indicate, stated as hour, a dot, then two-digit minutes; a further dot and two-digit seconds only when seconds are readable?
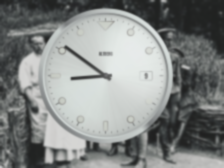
8.51
